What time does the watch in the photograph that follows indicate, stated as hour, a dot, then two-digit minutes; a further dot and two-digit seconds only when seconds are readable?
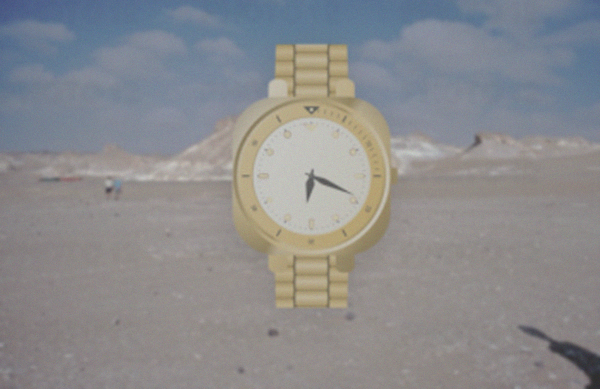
6.19
